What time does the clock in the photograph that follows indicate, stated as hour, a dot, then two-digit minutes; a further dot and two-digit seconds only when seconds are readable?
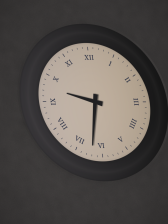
9.32
